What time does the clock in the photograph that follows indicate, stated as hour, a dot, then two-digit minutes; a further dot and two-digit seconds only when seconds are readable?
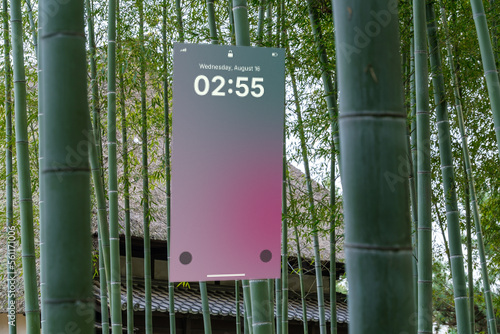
2.55
